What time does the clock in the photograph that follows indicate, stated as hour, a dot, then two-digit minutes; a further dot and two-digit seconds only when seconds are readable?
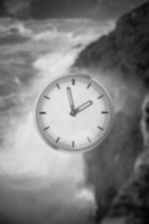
1.58
